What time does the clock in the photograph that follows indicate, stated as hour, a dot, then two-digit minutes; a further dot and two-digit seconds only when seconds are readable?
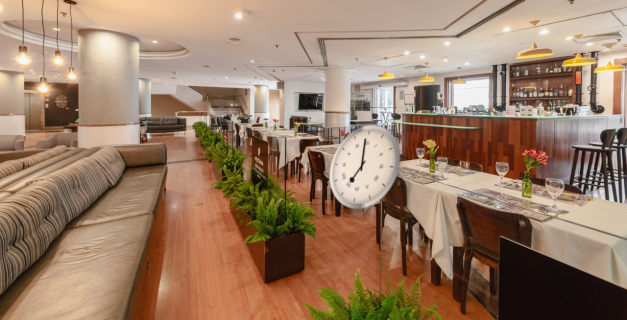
6.59
